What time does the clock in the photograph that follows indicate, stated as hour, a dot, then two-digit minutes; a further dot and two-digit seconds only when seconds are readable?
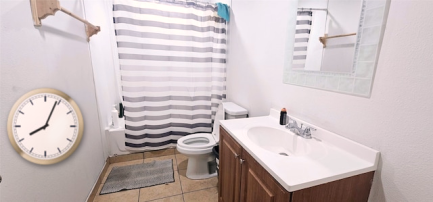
8.04
